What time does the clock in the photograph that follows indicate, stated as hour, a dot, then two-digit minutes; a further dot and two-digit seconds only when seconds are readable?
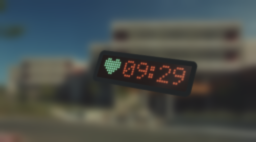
9.29
